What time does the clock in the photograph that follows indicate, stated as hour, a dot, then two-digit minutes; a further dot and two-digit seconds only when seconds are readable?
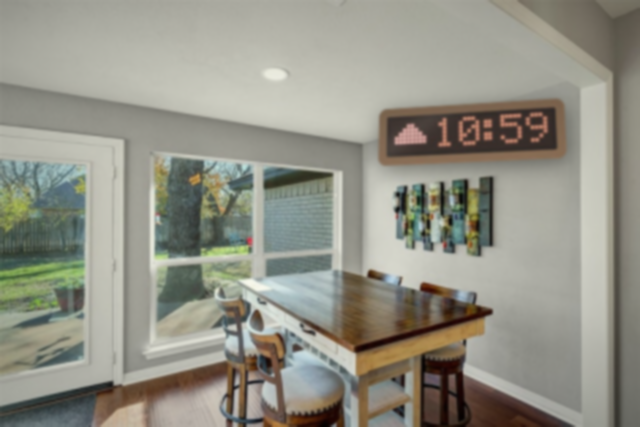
10.59
